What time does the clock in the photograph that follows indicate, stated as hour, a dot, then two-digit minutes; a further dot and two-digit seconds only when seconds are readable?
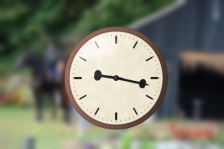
9.17
